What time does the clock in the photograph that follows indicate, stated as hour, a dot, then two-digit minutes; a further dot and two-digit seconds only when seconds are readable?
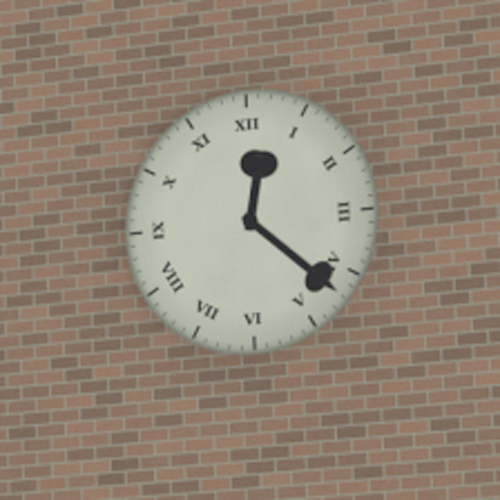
12.22
